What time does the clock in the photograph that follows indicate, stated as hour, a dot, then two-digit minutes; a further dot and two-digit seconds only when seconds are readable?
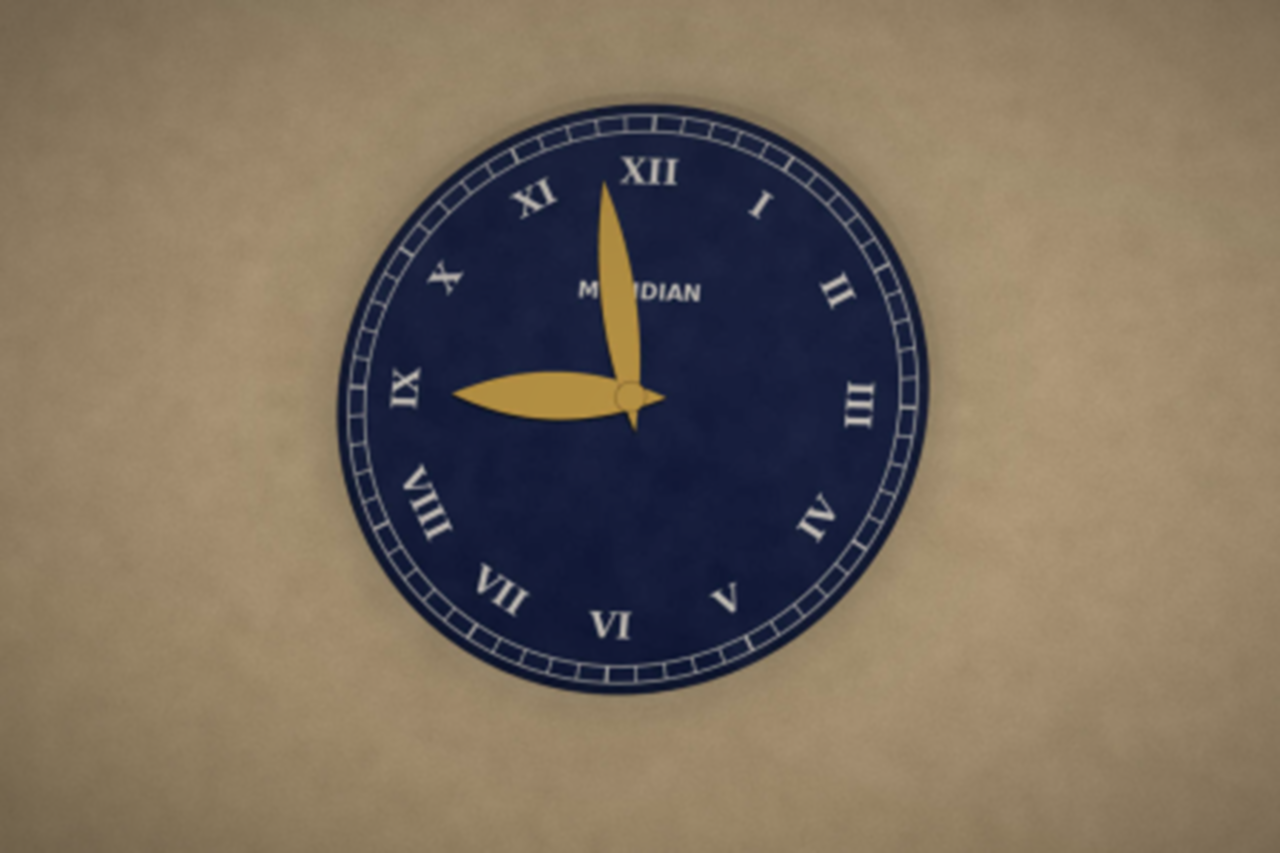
8.58
